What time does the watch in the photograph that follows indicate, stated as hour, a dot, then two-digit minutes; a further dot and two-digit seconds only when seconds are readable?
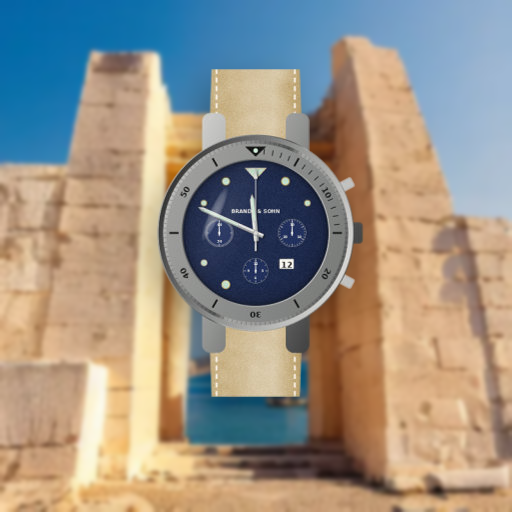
11.49
